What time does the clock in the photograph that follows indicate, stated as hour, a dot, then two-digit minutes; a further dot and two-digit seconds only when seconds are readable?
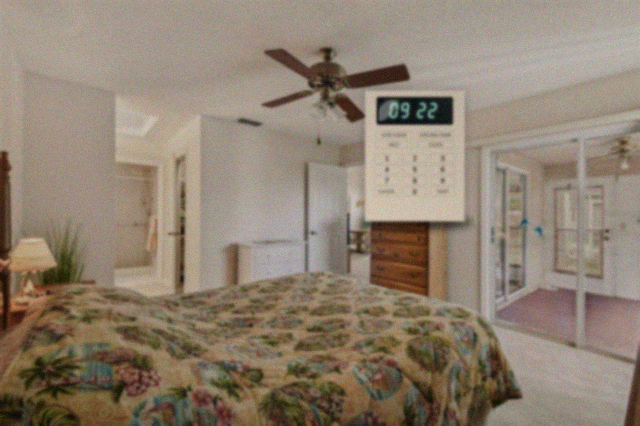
9.22
